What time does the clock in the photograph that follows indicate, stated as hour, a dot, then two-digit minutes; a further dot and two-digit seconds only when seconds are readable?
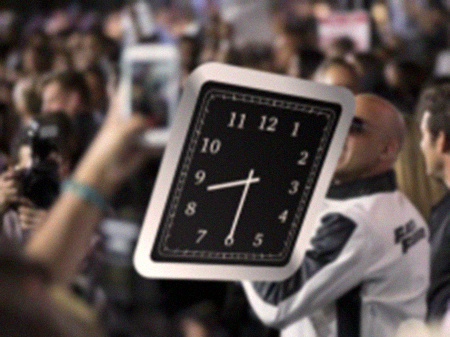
8.30
